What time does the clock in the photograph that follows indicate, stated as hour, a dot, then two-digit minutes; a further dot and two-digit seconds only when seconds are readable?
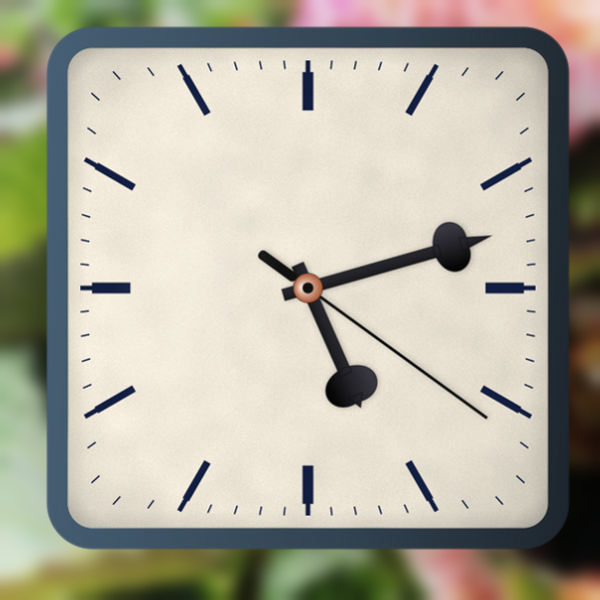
5.12.21
